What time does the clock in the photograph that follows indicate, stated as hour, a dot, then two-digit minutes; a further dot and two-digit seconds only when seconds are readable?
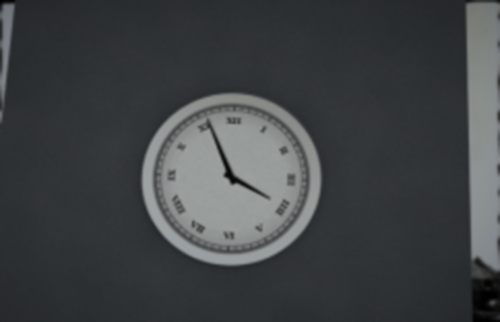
3.56
